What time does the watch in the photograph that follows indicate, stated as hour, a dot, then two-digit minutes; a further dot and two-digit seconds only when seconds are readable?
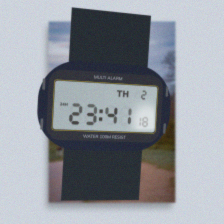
23.41.18
